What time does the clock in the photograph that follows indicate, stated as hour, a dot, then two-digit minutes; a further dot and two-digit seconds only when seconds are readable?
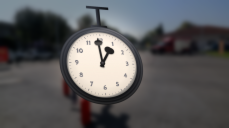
12.59
